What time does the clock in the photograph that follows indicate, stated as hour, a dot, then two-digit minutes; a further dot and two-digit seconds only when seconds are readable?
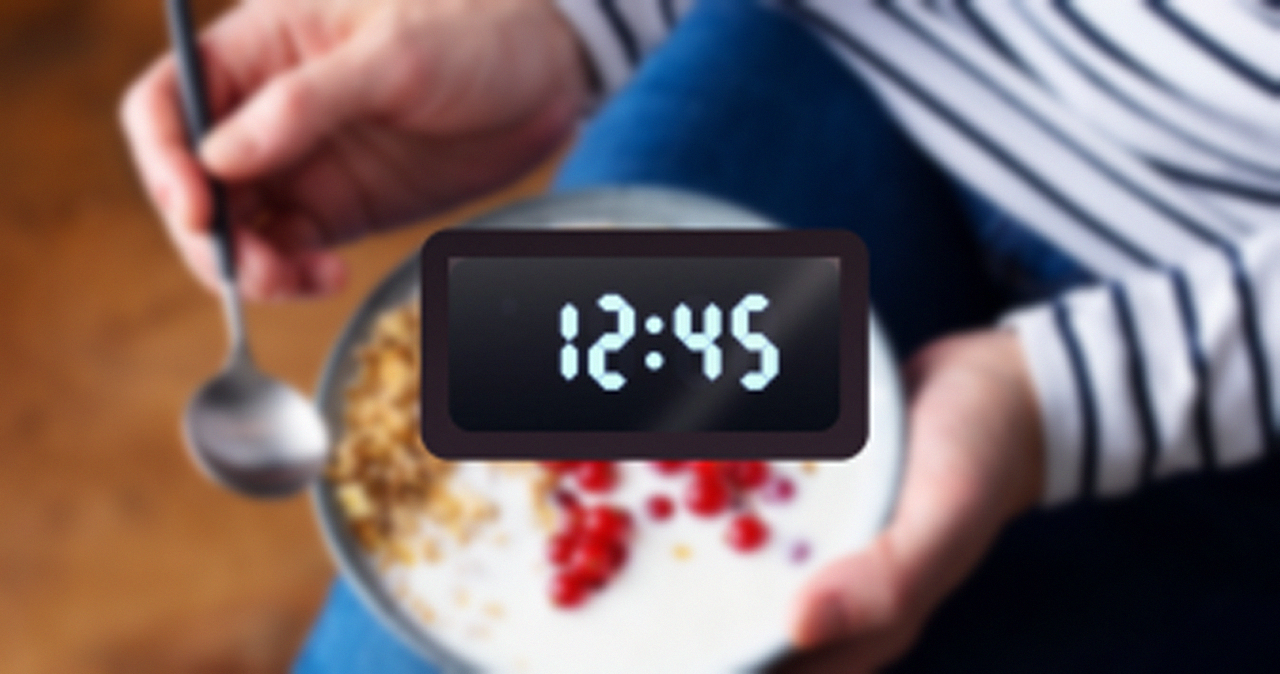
12.45
